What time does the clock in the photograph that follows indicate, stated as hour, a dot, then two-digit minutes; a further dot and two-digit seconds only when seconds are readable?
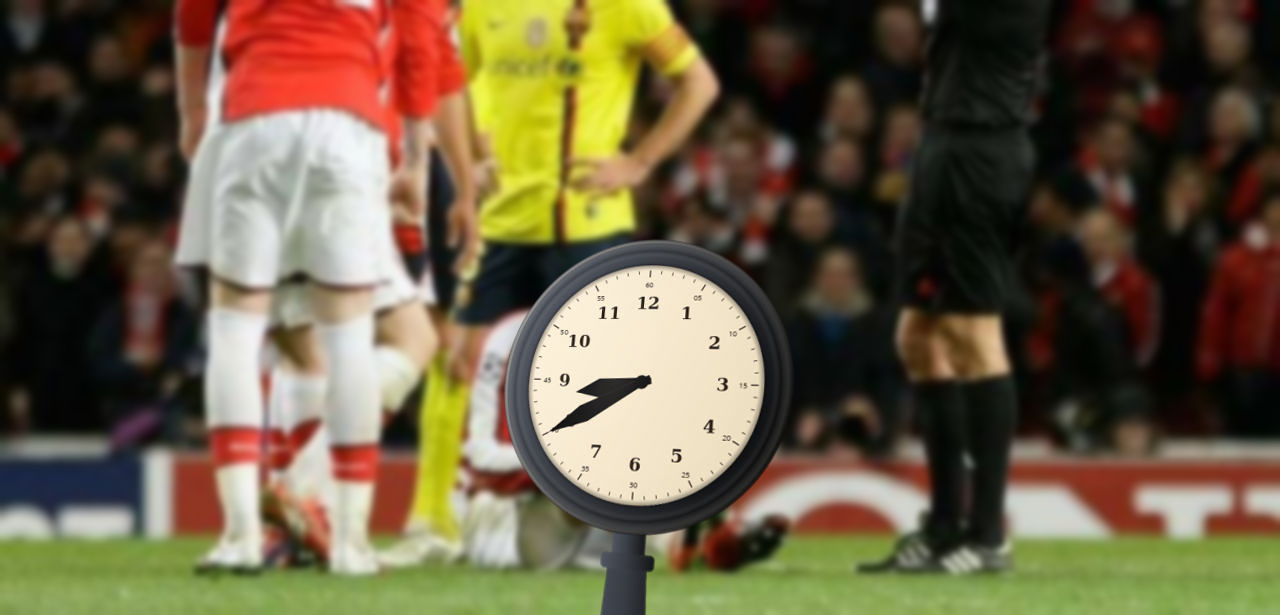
8.40
